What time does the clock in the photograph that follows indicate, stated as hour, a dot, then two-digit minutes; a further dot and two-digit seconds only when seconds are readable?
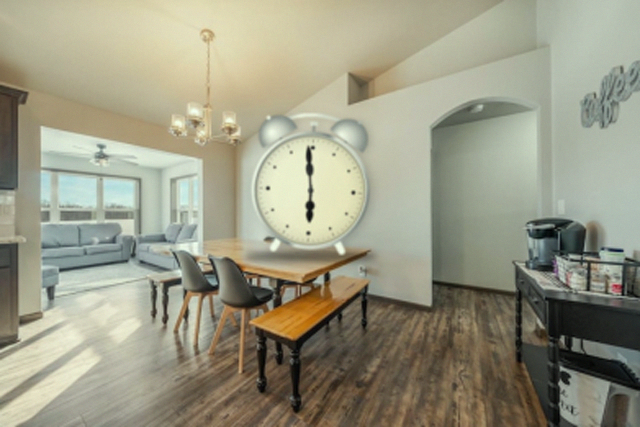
5.59
